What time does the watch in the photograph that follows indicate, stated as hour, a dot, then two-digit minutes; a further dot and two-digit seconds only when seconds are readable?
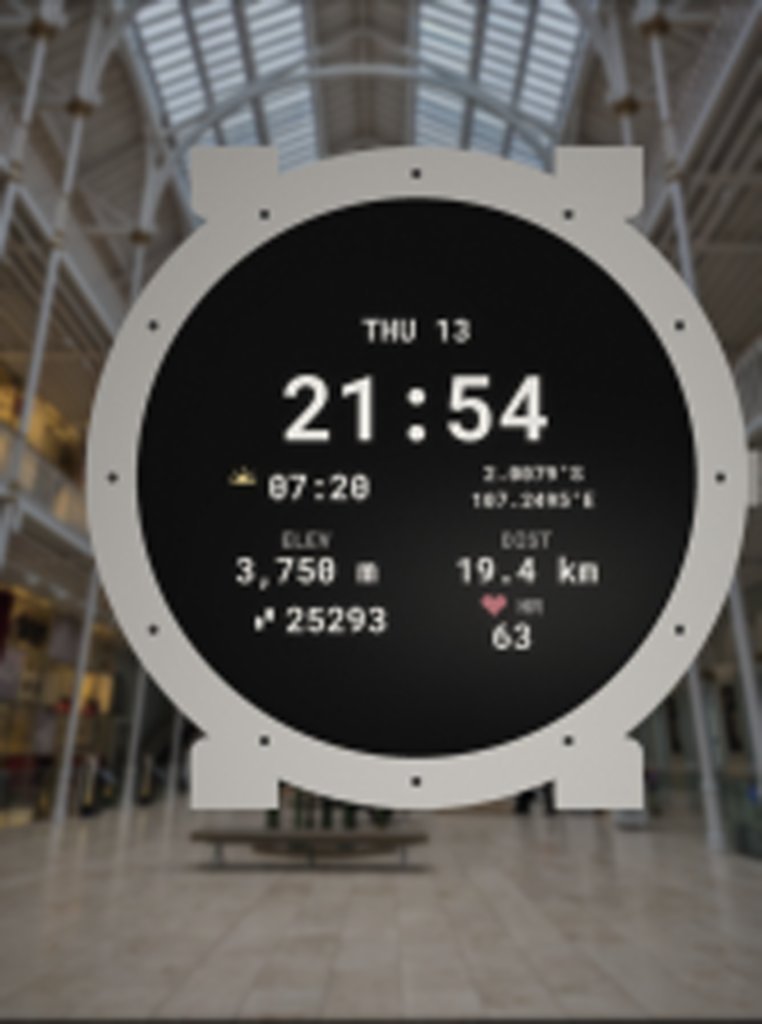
21.54
